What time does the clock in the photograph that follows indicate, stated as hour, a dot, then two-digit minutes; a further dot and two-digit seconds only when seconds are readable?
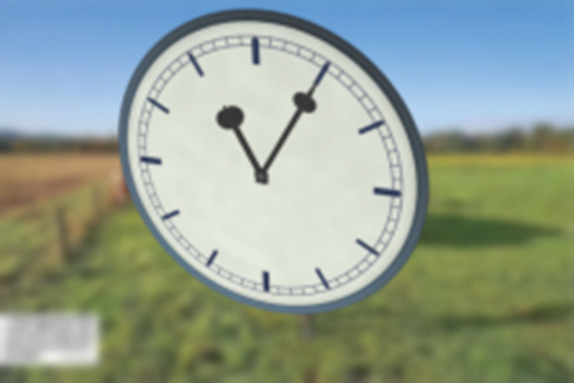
11.05
